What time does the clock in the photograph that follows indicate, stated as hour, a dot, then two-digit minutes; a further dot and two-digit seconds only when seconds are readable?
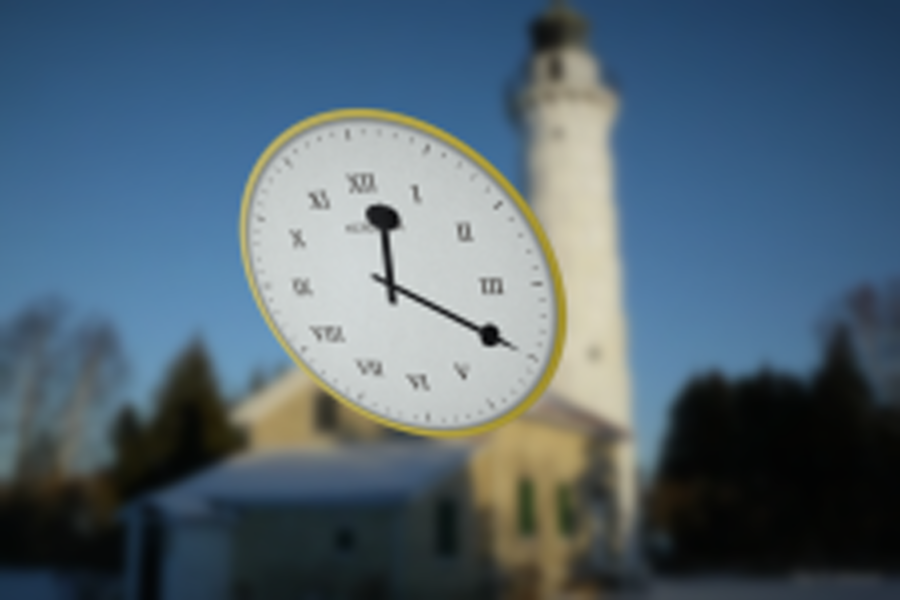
12.20
